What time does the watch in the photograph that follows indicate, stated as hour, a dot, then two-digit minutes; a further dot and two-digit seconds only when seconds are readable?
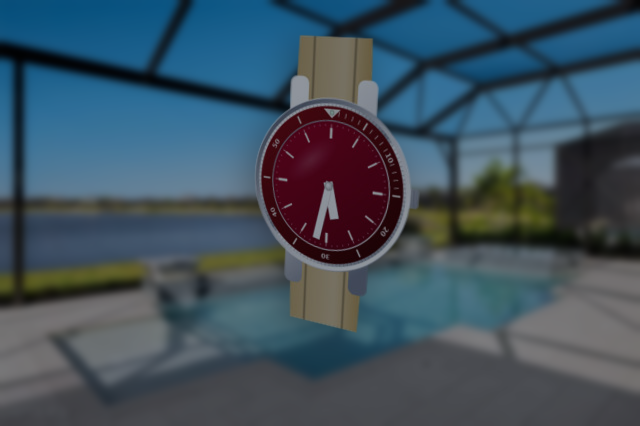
5.32
